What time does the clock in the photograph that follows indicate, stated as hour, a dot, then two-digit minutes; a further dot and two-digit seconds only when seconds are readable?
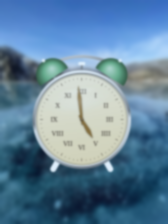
4.59
